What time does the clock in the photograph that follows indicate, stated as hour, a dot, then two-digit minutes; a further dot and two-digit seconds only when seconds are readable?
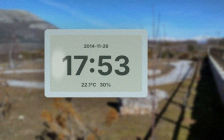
17.53
